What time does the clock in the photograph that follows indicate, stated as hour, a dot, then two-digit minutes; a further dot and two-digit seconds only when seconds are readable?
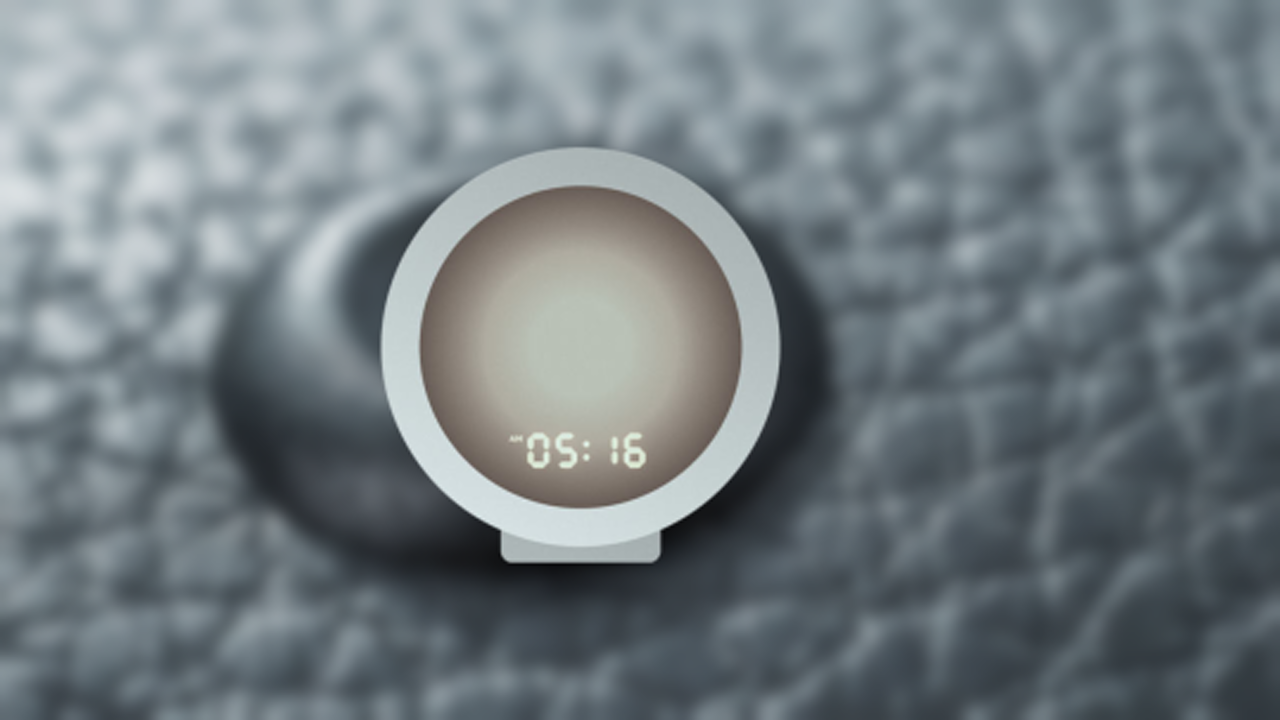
5.16
